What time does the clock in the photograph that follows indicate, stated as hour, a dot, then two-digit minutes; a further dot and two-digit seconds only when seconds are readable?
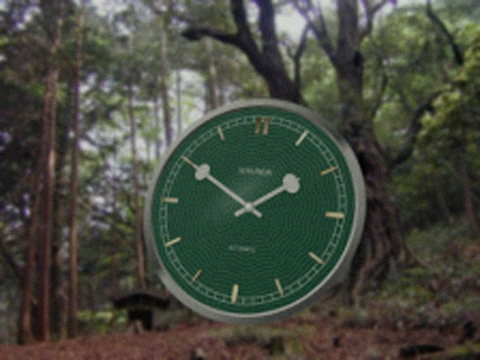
1.50
